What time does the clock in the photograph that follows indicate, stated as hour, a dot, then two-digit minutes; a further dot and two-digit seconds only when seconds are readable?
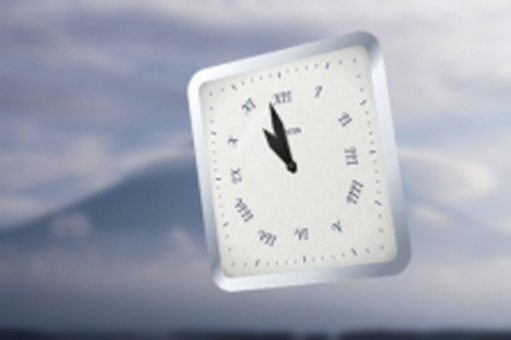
10.58
